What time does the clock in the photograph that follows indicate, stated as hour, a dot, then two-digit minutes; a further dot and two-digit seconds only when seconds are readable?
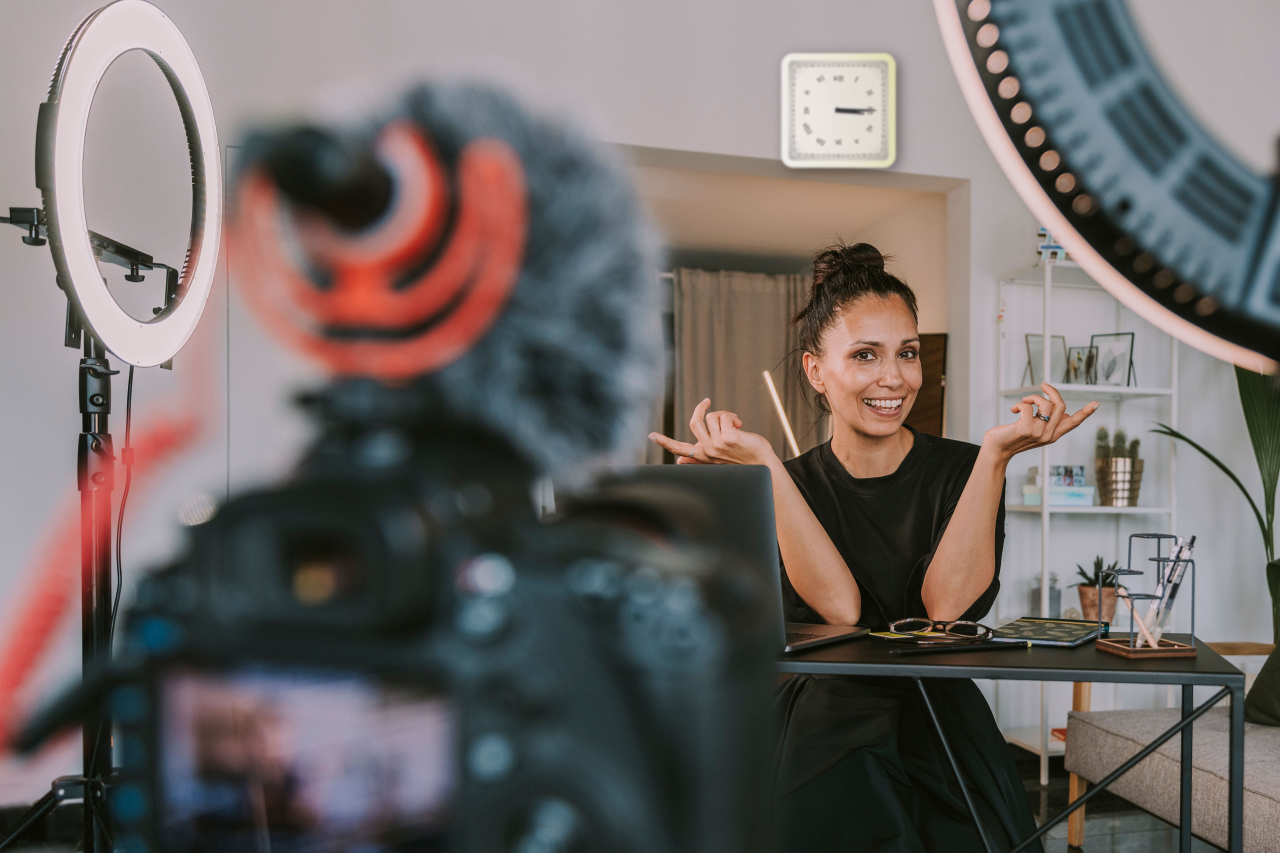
3.15
